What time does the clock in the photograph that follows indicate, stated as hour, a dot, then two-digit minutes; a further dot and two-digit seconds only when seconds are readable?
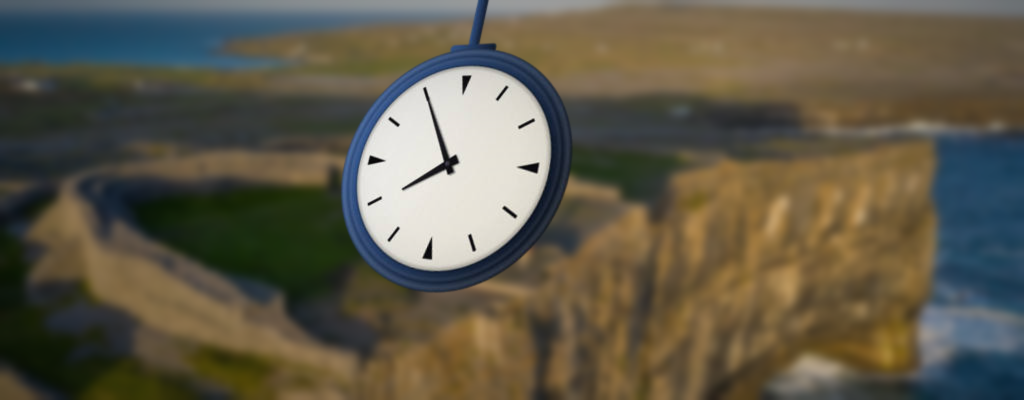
7.55
